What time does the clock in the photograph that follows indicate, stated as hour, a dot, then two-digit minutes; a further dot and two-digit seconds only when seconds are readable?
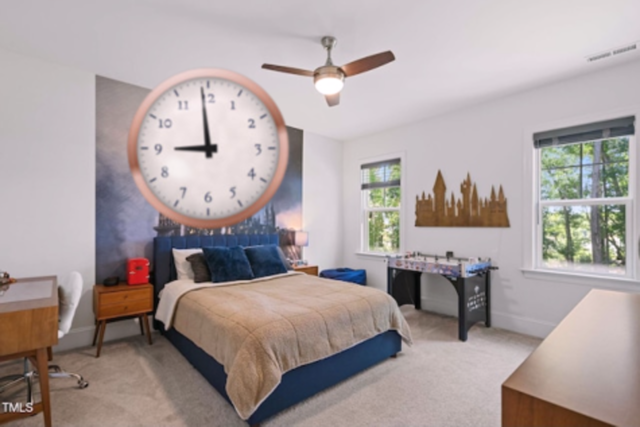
8.59
